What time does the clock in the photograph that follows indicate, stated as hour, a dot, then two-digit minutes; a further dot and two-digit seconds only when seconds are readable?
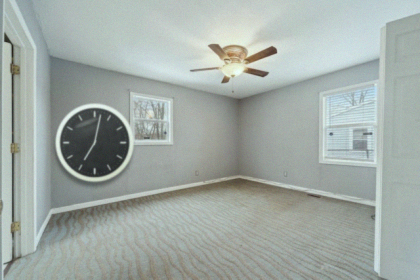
7.02
